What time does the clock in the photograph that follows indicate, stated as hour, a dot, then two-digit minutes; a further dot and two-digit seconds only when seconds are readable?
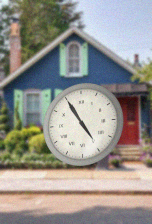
4.55
